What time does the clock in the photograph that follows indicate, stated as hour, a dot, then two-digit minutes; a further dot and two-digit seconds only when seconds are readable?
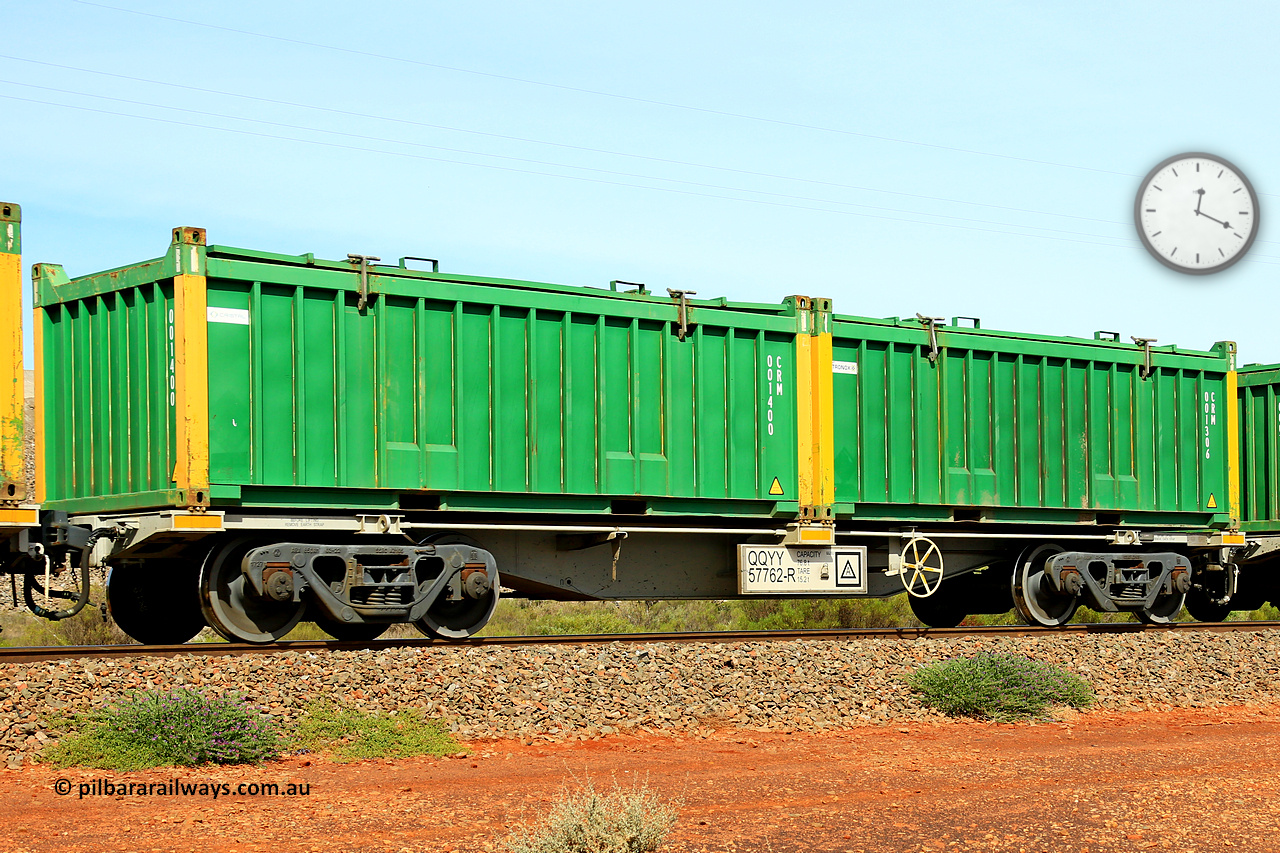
12.19
